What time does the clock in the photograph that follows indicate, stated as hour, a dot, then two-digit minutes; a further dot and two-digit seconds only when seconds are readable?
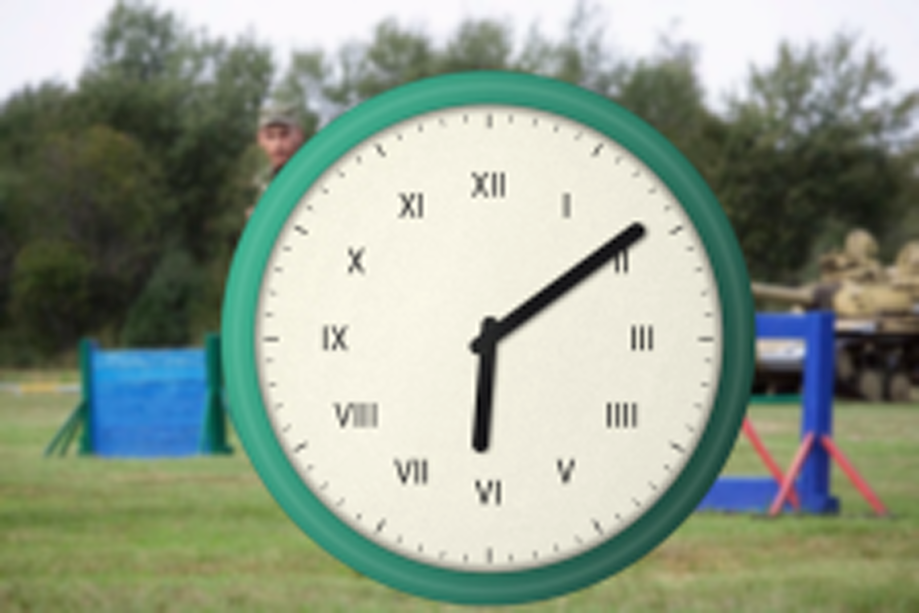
6.09
